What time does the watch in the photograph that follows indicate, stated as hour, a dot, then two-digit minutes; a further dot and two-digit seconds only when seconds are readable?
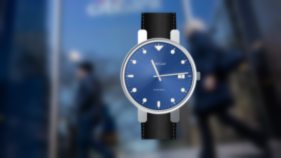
11.14
